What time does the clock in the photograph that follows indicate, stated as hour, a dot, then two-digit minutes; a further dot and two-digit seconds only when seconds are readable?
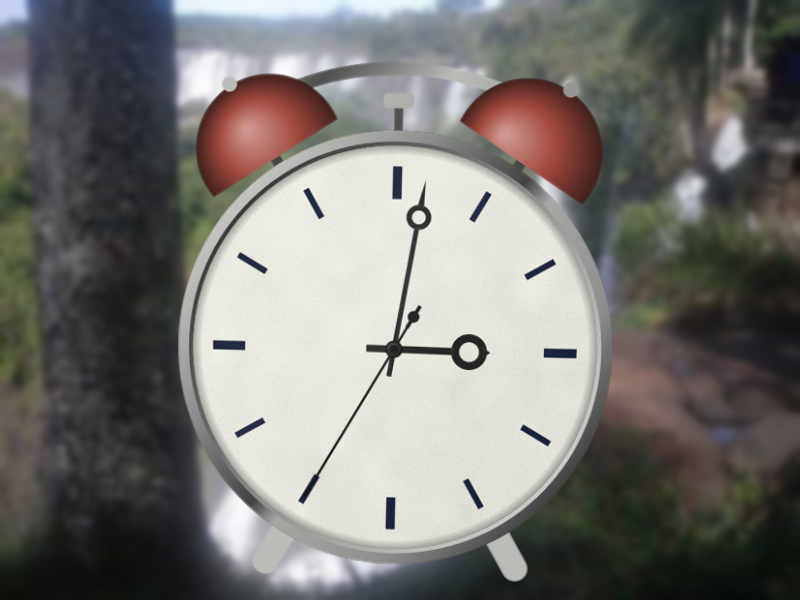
3.01.35
